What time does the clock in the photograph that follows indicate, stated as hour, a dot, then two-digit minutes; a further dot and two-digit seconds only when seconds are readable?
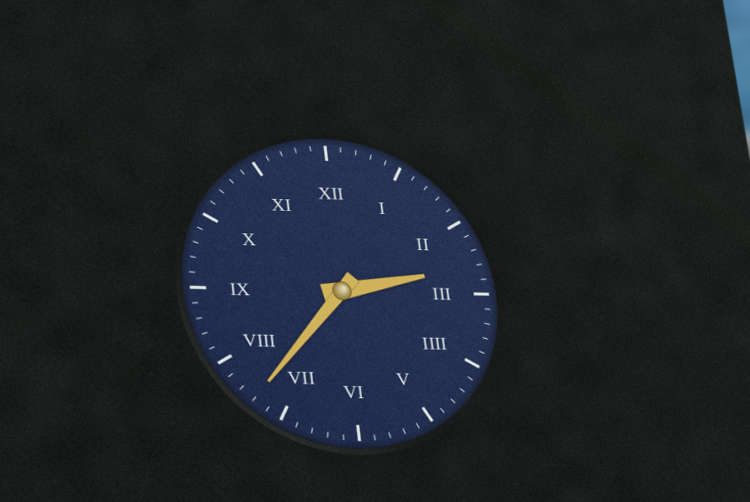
2.37
